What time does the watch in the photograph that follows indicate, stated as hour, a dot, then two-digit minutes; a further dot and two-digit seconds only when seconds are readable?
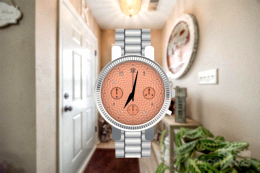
7.02
